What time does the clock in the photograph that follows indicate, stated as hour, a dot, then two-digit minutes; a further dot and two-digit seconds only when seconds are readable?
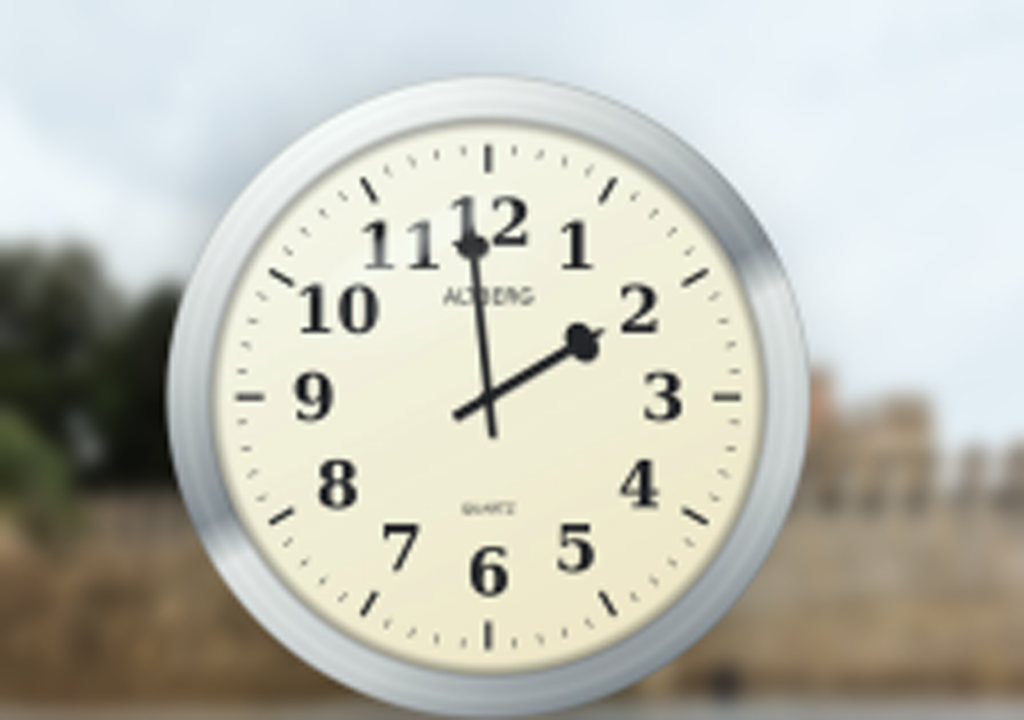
1.59
